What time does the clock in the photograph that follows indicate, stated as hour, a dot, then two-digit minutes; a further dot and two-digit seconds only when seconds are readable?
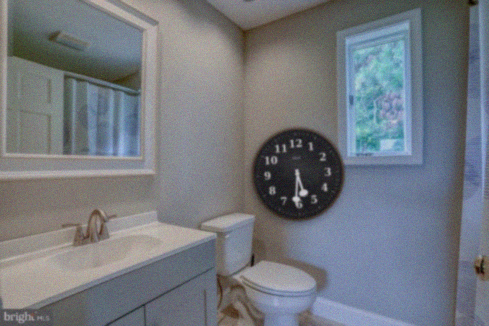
5.31
